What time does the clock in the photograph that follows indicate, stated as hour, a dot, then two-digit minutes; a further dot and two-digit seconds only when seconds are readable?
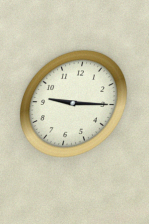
9.15
